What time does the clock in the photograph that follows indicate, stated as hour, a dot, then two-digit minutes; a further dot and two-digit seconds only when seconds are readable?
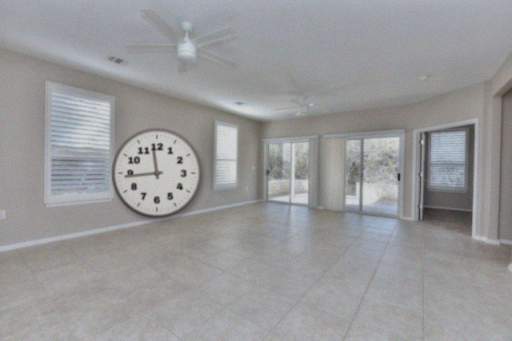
11.44
